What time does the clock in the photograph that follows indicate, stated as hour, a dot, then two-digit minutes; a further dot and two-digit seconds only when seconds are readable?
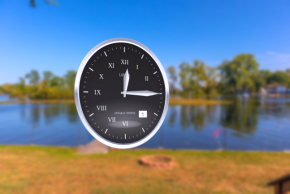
12.15
